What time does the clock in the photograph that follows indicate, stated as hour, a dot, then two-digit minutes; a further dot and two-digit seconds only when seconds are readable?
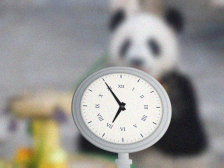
6.55
